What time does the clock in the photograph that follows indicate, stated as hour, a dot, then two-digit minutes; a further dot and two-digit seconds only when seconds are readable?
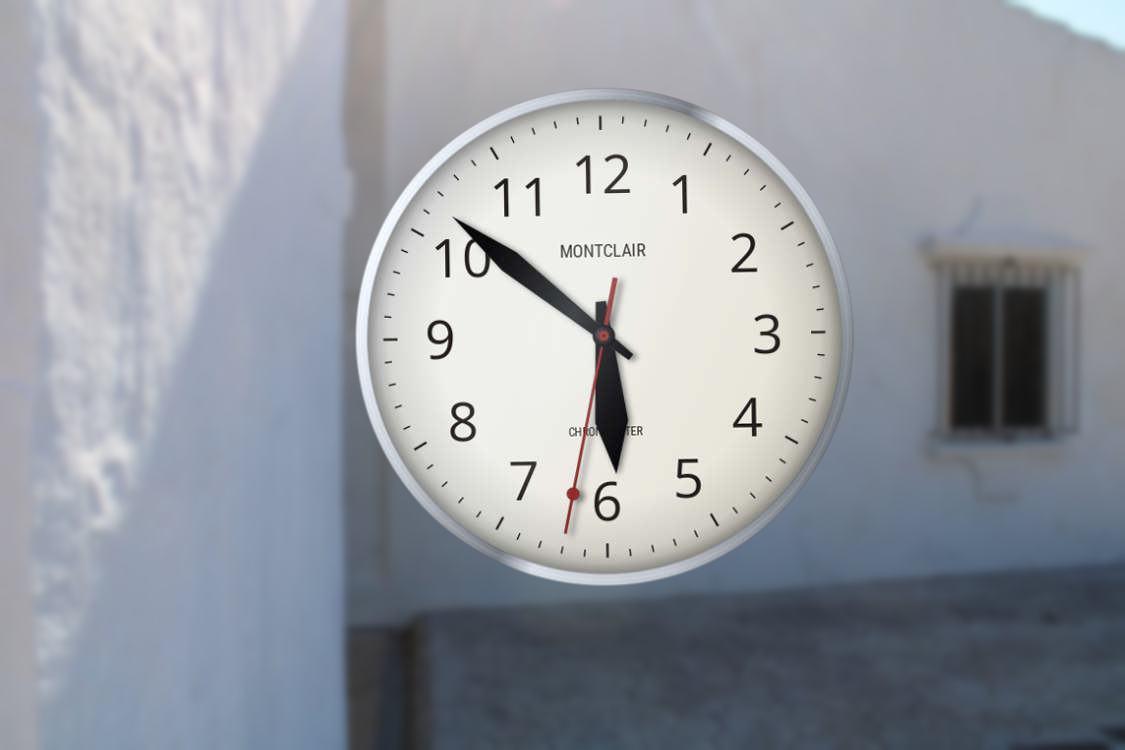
5.51.32
